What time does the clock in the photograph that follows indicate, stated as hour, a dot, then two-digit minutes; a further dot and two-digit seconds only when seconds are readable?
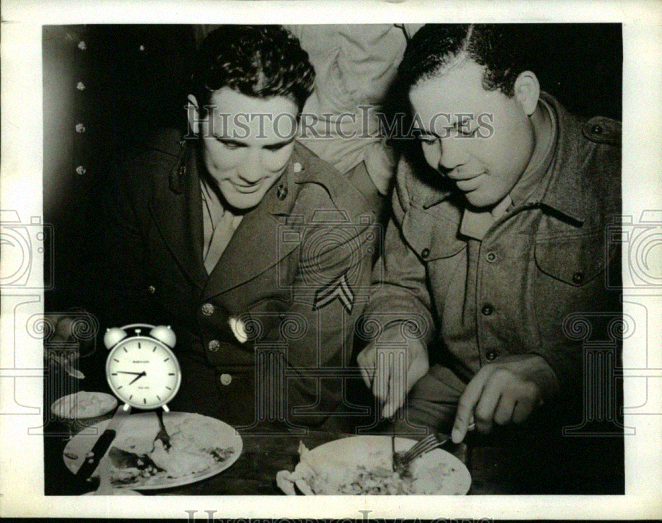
7.46
